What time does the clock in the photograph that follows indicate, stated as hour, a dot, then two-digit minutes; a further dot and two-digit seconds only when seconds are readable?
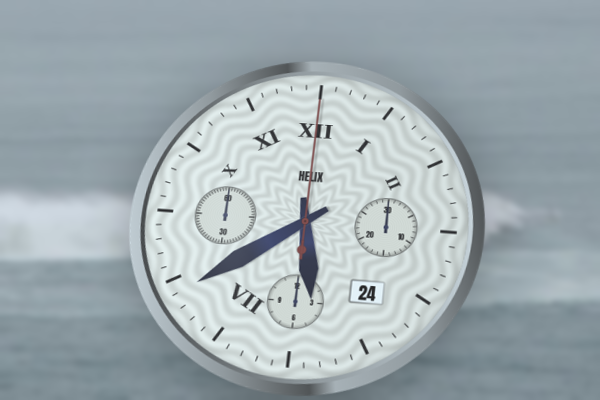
5.39
